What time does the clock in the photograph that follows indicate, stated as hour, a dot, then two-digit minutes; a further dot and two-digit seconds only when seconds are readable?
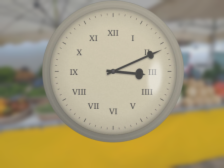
3.11
